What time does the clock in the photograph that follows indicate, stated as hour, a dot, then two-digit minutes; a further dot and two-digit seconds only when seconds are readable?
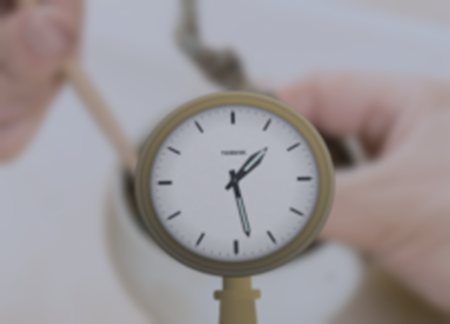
1.28
